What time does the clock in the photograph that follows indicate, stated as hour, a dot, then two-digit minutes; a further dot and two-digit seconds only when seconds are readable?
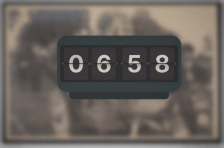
6.58
